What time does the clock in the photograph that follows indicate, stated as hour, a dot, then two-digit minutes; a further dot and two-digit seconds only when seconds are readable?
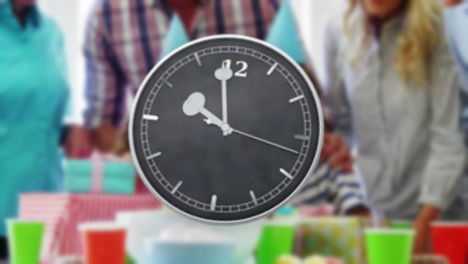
9.58.17
